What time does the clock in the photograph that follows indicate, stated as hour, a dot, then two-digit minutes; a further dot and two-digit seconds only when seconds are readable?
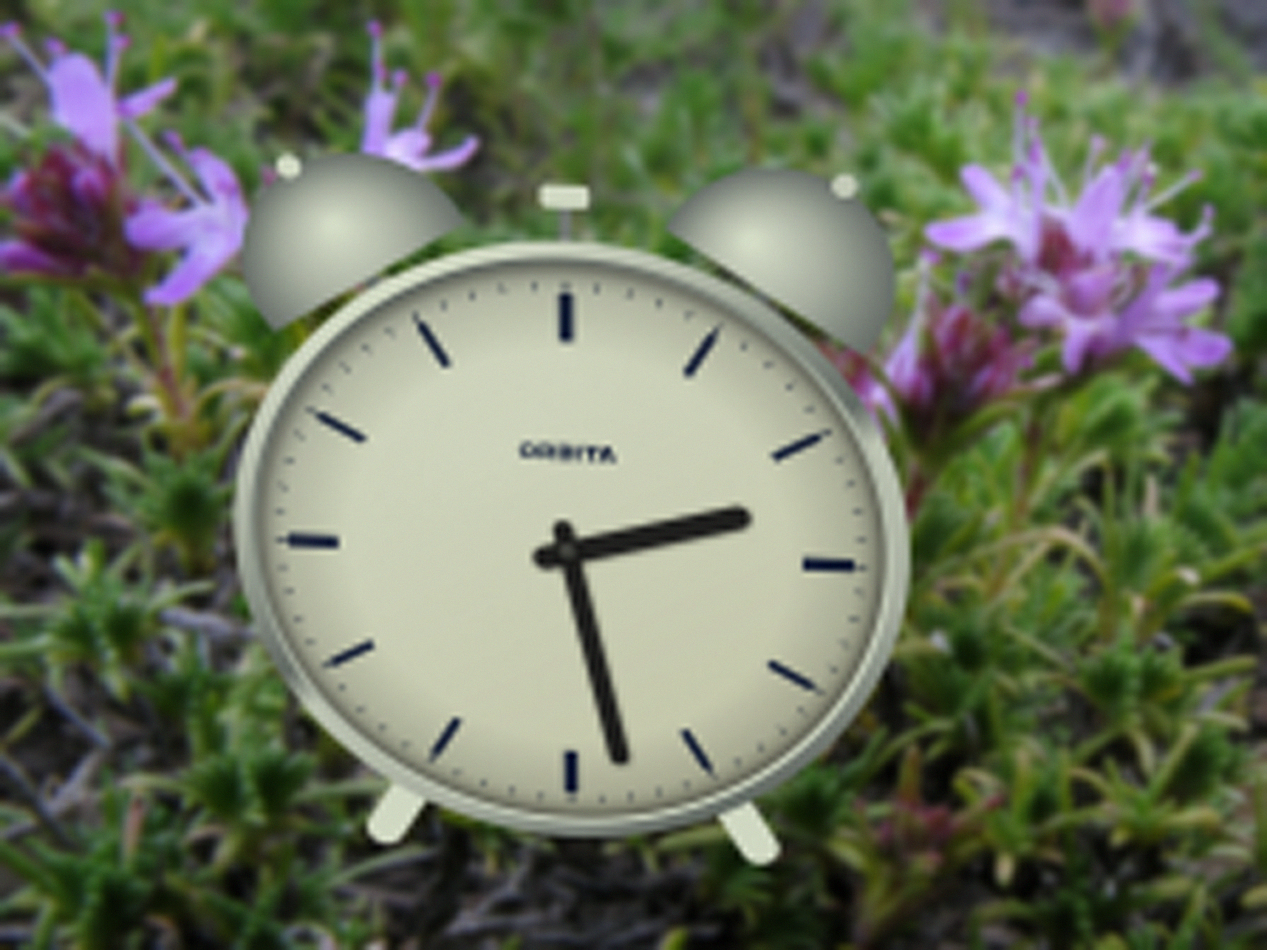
2.28
